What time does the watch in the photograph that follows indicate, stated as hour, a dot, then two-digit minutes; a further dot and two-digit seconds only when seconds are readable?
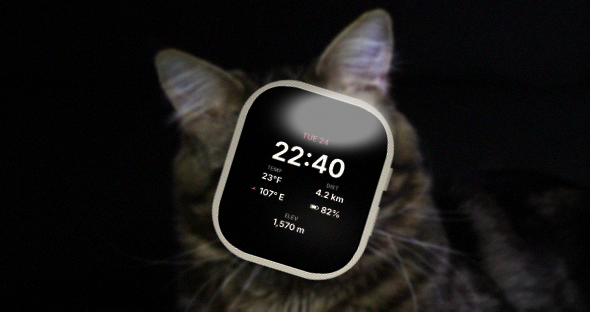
22.40
